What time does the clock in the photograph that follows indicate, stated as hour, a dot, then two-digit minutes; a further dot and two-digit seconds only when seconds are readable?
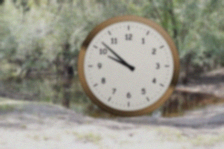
9.52
